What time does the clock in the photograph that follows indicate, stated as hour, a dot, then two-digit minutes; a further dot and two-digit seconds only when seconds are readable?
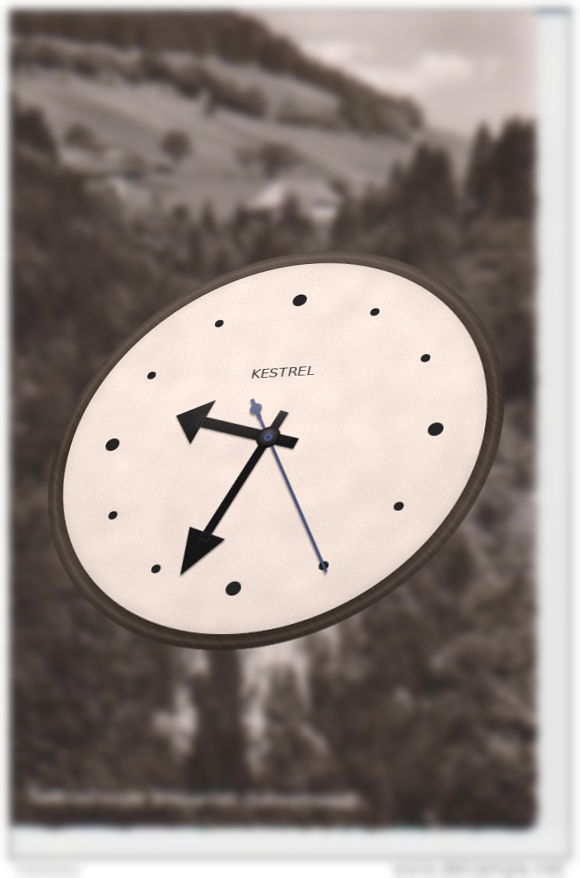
9.33.25
